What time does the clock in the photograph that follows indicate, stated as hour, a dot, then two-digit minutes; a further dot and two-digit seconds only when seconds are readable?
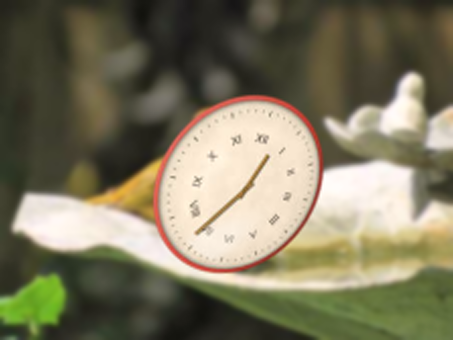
12.36
